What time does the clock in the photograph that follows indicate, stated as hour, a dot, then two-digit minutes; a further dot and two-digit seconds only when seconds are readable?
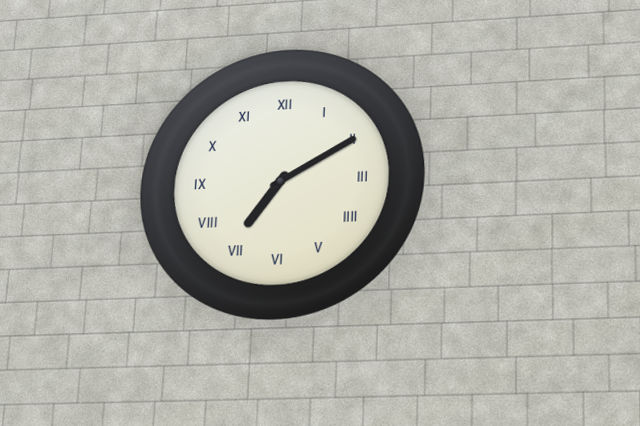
7.10
